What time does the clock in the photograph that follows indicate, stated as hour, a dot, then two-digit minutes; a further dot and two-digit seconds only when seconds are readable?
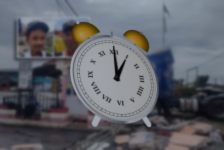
1.00
